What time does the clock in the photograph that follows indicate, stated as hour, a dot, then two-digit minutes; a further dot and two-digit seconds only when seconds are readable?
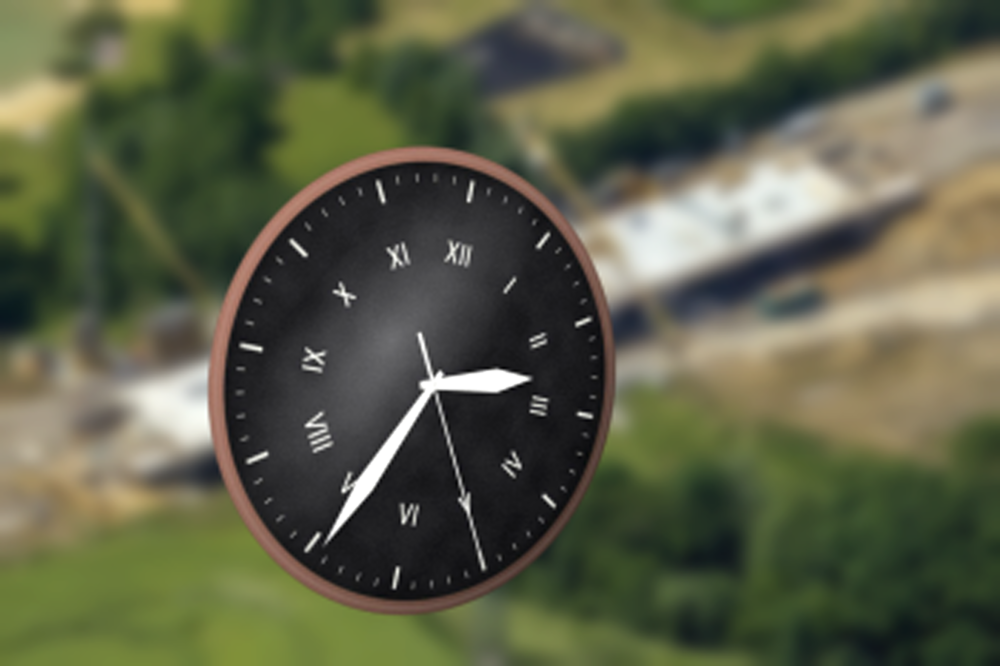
2.34.25
